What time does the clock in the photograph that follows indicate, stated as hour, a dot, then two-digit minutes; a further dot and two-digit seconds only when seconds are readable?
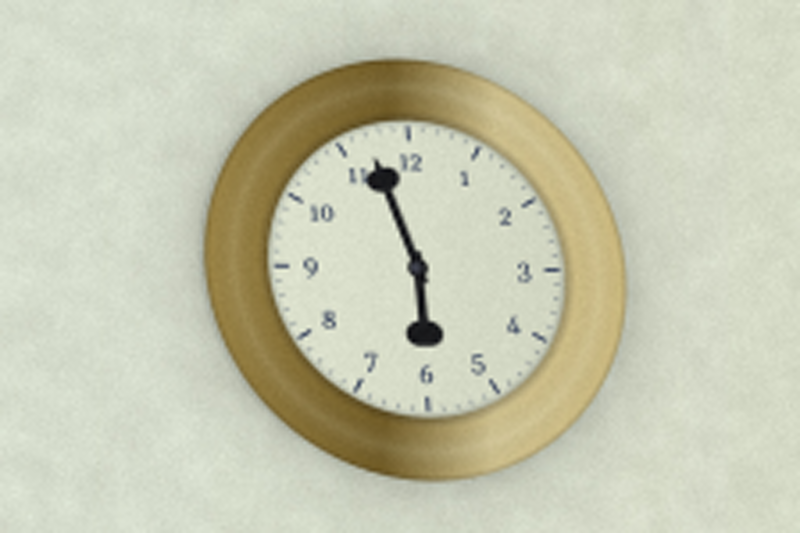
5.57
